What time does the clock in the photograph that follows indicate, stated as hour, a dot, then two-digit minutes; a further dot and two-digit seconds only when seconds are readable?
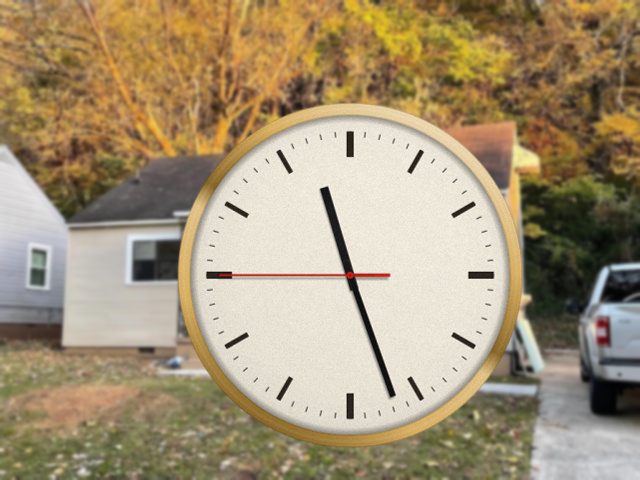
11.26.45
